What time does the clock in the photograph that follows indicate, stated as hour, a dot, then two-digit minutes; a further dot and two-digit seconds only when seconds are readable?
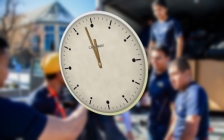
11.58
